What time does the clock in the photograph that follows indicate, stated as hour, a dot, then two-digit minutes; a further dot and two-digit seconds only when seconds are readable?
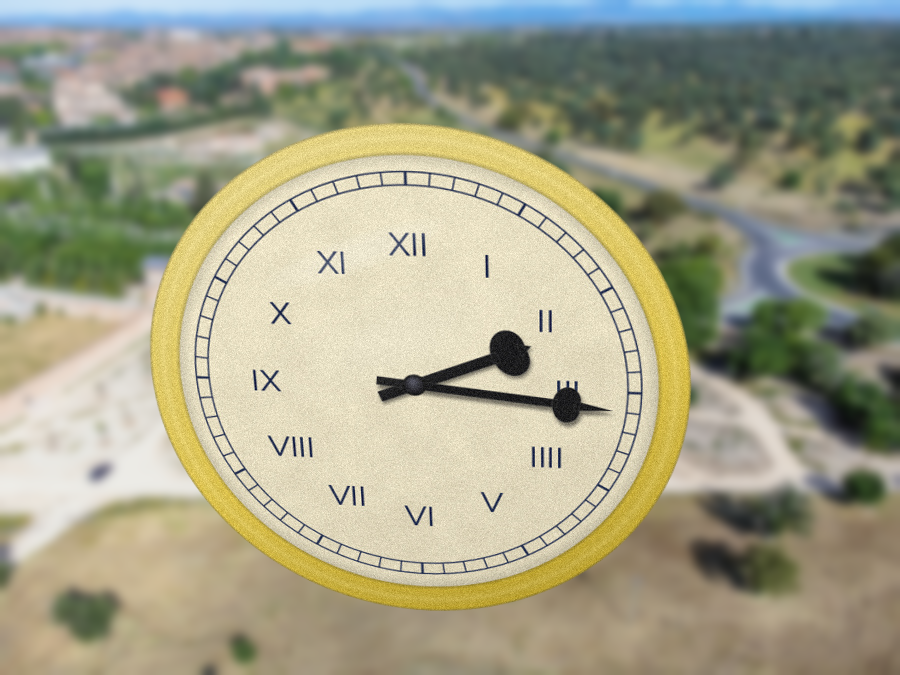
2.16
